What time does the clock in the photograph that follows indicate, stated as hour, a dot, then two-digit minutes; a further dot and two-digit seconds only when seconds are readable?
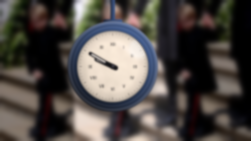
9.50
